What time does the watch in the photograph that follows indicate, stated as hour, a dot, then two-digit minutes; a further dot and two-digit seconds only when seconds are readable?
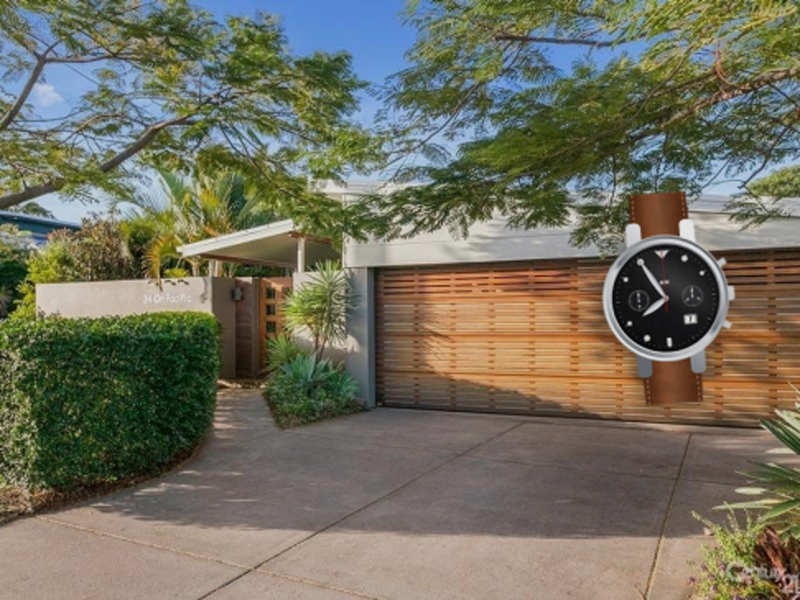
7.55
